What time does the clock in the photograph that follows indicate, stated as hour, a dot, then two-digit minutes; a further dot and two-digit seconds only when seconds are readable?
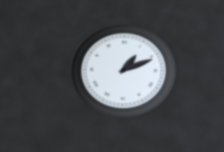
1.11
